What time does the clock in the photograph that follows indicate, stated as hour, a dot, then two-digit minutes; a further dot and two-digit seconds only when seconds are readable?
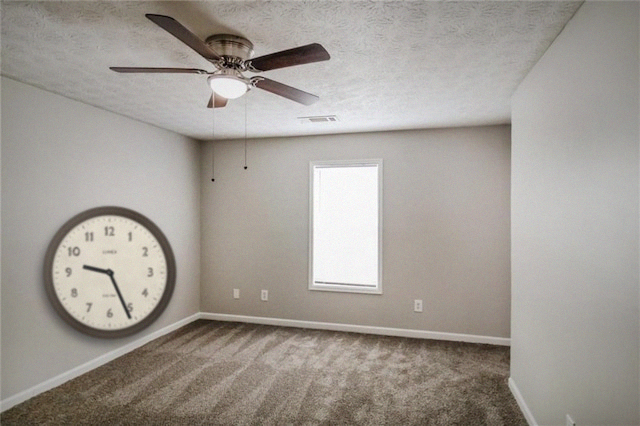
9.26
